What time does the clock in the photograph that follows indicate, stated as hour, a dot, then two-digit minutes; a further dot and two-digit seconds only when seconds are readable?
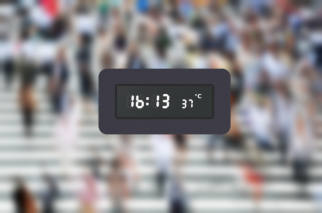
16.13
